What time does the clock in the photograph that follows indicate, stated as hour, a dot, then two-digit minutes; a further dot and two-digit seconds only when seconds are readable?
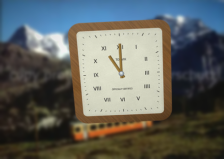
11.00
